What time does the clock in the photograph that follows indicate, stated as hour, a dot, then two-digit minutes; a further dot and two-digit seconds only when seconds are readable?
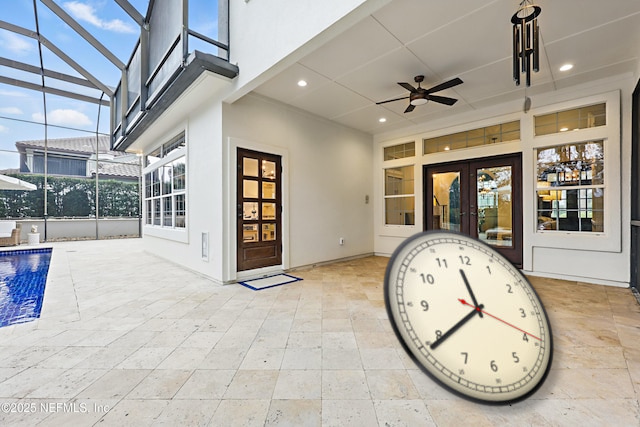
11.39.19
